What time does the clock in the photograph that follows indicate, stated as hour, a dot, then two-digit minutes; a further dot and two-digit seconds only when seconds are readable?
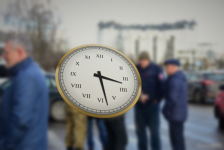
3.28
